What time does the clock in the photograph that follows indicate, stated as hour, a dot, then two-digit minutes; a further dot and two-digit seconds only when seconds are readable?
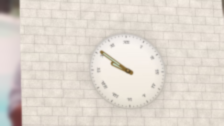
9.51
